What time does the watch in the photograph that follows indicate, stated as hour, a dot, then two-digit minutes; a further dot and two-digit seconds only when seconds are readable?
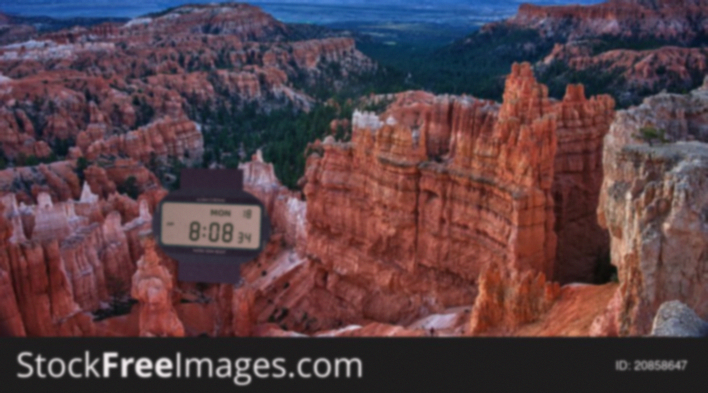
8.08
